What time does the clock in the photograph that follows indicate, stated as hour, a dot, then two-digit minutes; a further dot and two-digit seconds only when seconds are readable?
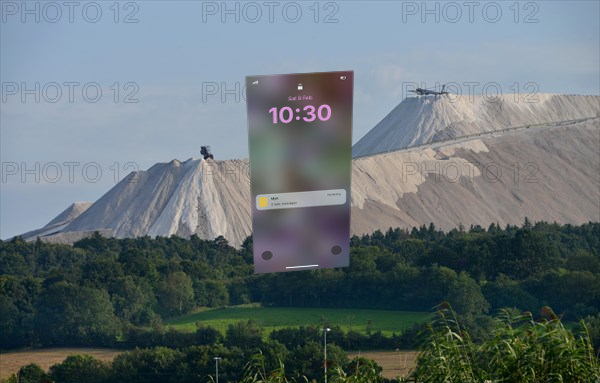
10.30
